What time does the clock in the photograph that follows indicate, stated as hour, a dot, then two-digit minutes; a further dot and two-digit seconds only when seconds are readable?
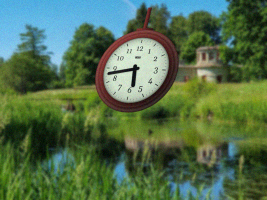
5.43
